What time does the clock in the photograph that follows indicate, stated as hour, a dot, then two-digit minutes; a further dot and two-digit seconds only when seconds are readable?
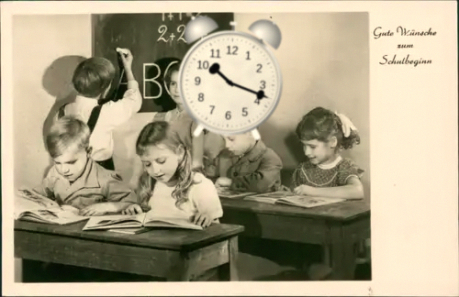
10.18
